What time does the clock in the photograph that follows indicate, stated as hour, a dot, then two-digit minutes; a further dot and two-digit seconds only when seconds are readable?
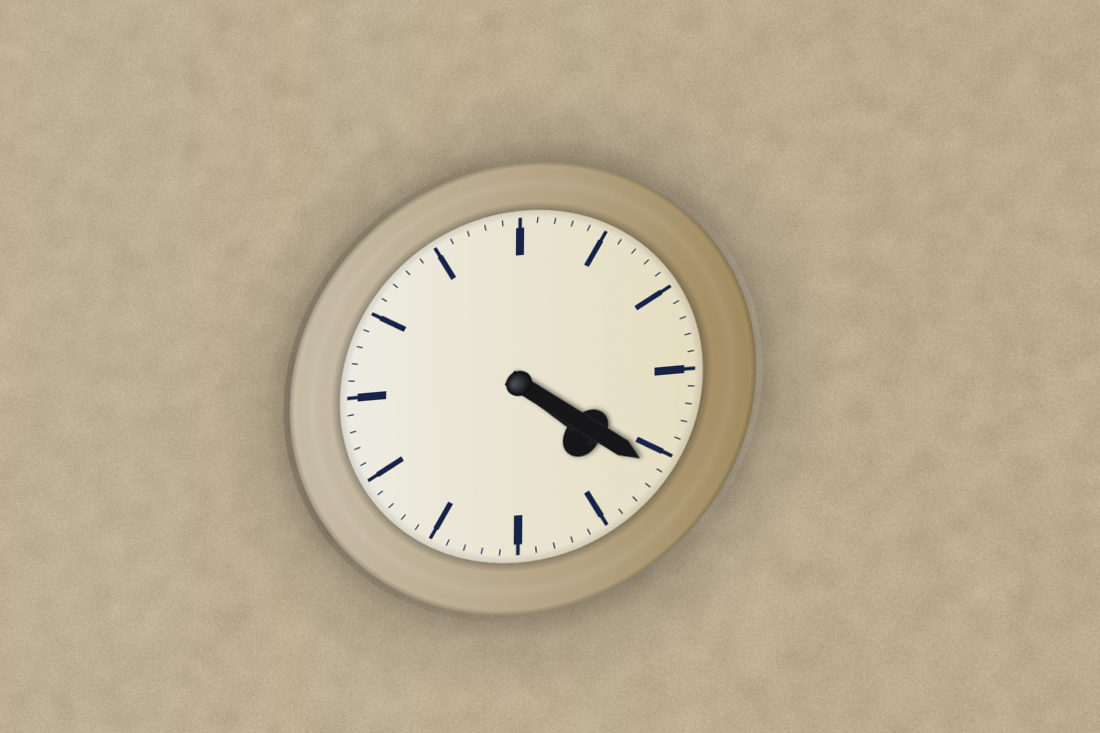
4.21
